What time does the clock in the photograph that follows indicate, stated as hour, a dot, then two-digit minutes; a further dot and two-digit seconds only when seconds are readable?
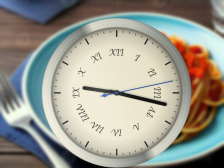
9.17.13
